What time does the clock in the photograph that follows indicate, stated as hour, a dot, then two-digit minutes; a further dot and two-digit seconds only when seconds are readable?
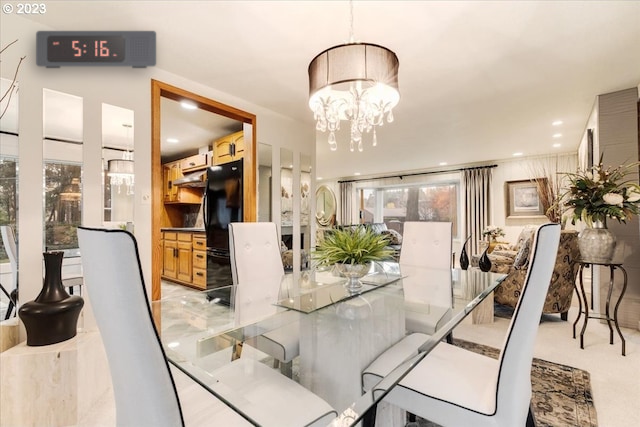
5.16
